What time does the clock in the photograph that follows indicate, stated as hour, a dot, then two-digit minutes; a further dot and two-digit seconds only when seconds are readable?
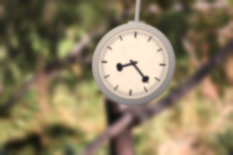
8.23
